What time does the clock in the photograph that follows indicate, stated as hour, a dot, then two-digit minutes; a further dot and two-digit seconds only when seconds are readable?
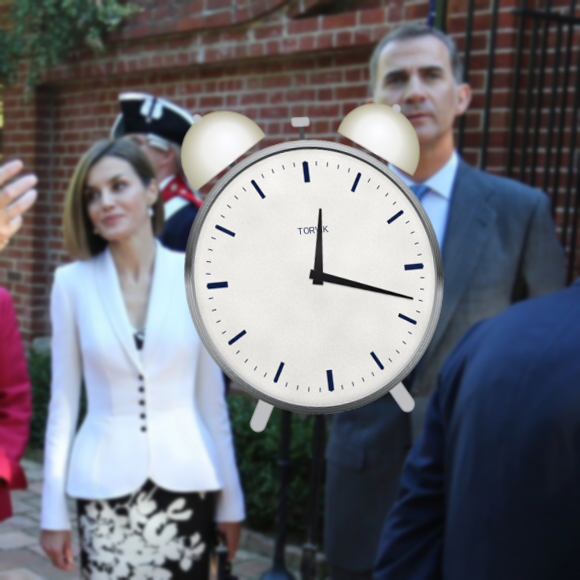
12.18
